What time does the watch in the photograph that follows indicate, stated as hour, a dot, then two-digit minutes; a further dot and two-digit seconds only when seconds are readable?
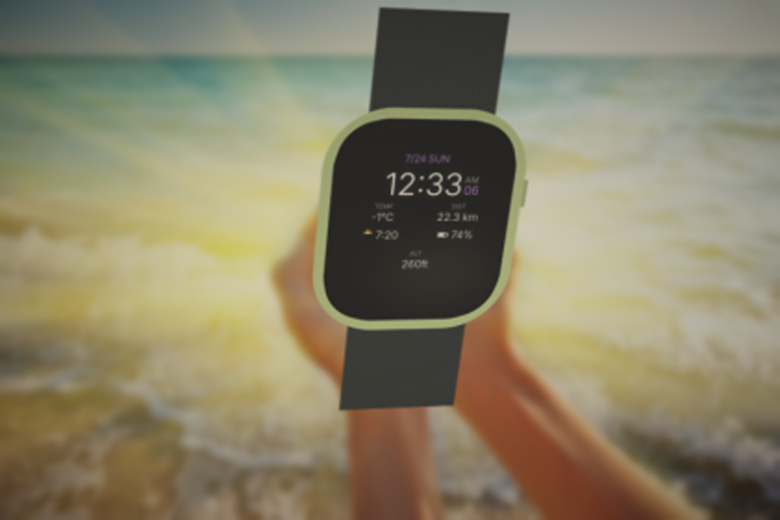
12.33
